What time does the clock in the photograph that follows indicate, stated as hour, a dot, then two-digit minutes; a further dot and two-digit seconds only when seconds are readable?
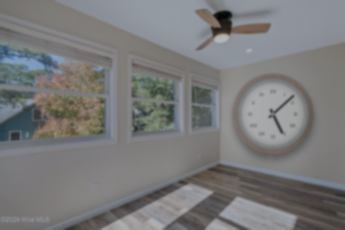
5.08
